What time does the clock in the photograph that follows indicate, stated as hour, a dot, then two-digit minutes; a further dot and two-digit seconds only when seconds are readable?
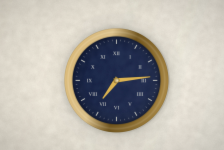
7.14
